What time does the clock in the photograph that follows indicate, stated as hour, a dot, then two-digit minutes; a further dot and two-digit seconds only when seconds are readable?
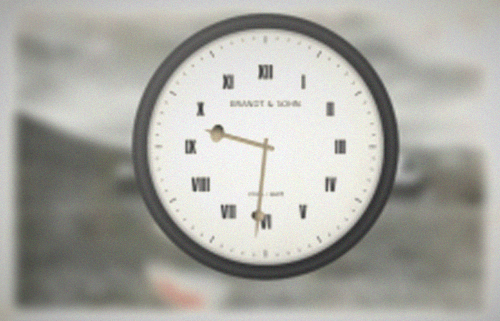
9.31
